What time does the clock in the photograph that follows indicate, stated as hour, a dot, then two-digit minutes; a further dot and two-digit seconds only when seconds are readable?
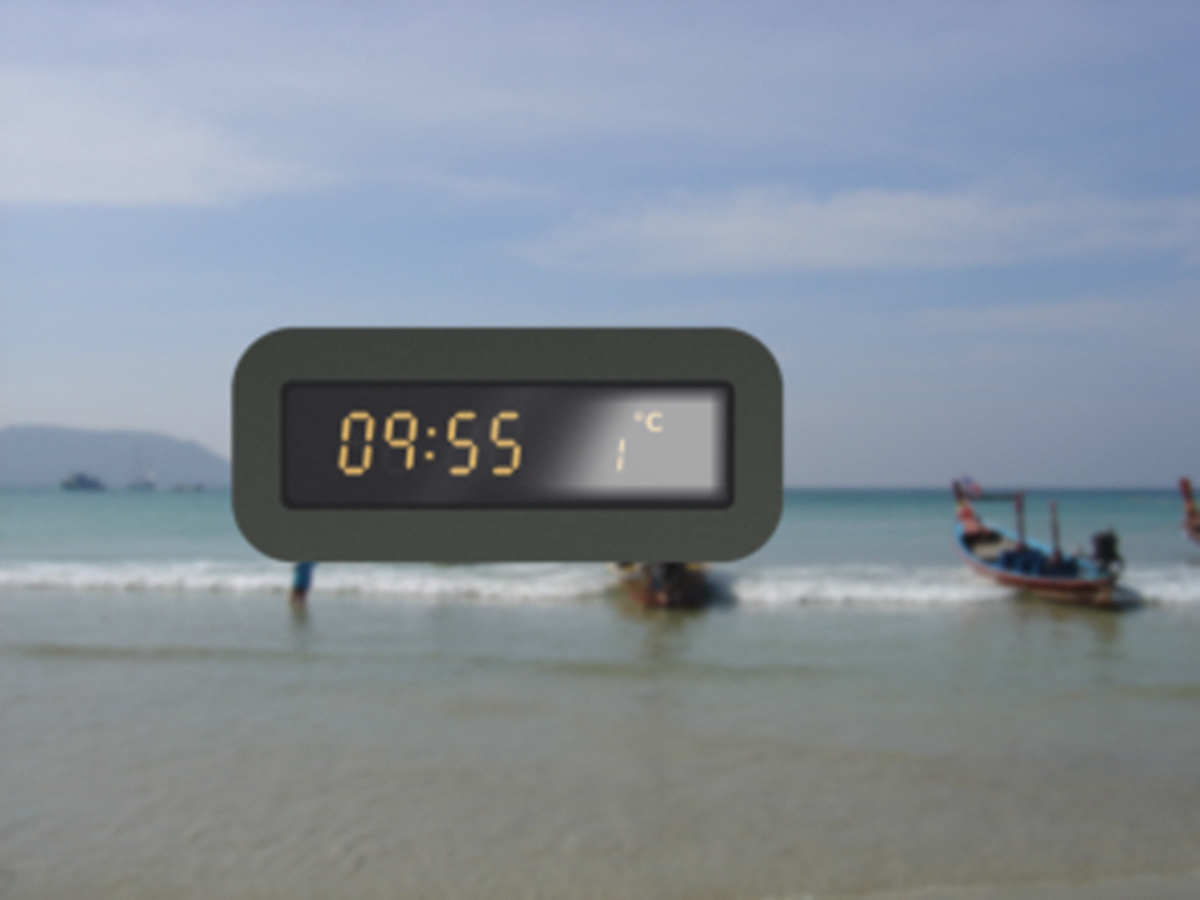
9.55
